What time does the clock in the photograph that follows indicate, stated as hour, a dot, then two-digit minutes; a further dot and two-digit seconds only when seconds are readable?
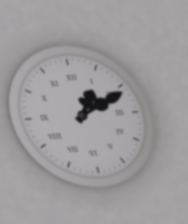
1.11
